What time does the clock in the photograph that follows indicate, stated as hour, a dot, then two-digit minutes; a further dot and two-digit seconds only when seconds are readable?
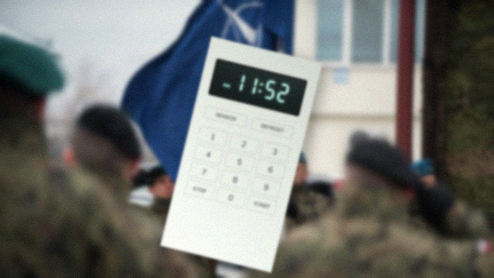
11.52
